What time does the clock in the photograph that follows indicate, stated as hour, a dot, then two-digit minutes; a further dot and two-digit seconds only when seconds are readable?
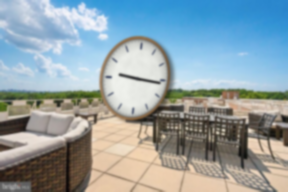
9.16
